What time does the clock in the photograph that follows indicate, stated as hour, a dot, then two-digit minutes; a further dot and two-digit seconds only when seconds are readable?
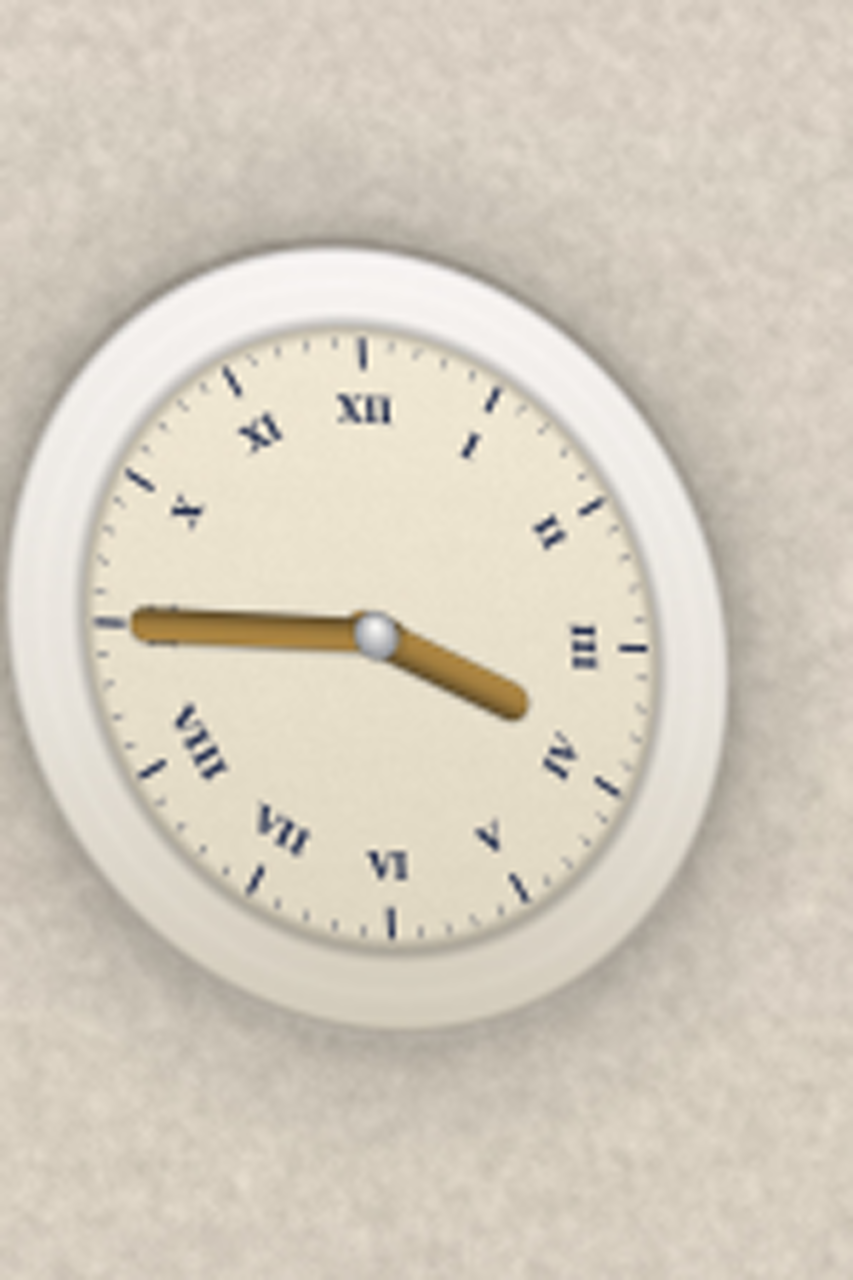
3.45
